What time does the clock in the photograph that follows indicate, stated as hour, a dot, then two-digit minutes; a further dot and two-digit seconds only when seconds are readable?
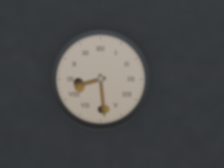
8.29
